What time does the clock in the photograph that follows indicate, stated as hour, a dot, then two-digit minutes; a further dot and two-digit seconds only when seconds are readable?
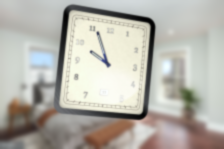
9.56
